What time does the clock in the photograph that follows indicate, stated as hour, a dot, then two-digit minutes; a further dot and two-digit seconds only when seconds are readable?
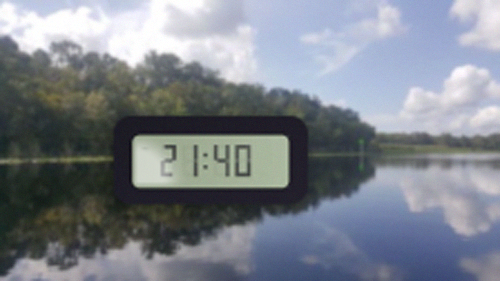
21.40
